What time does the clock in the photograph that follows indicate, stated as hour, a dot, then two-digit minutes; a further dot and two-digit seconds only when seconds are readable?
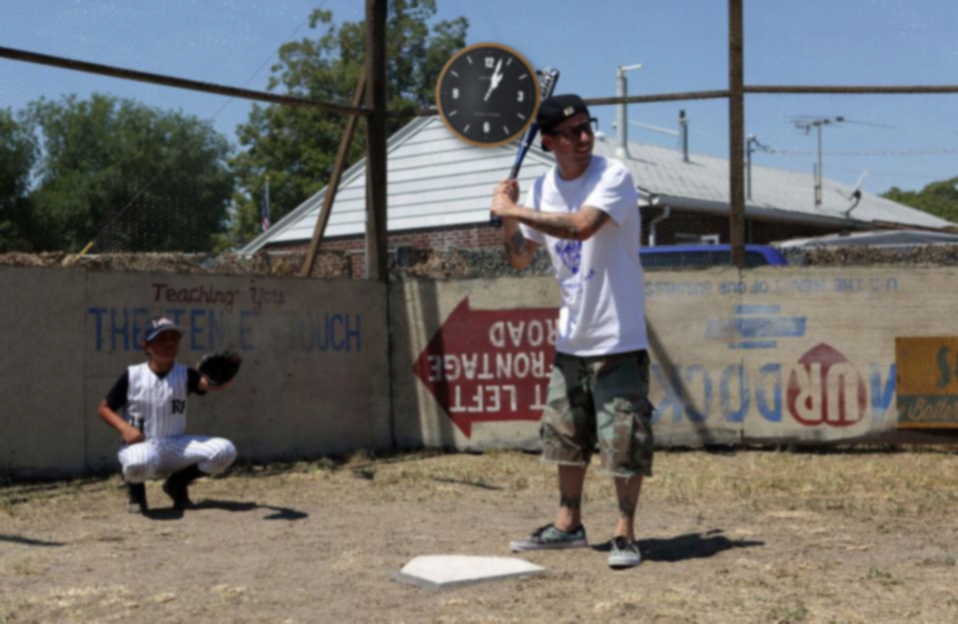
1.03
